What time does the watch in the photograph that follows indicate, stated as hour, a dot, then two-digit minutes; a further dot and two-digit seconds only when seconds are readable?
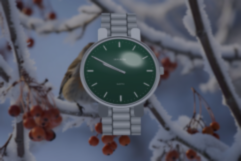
9.50
